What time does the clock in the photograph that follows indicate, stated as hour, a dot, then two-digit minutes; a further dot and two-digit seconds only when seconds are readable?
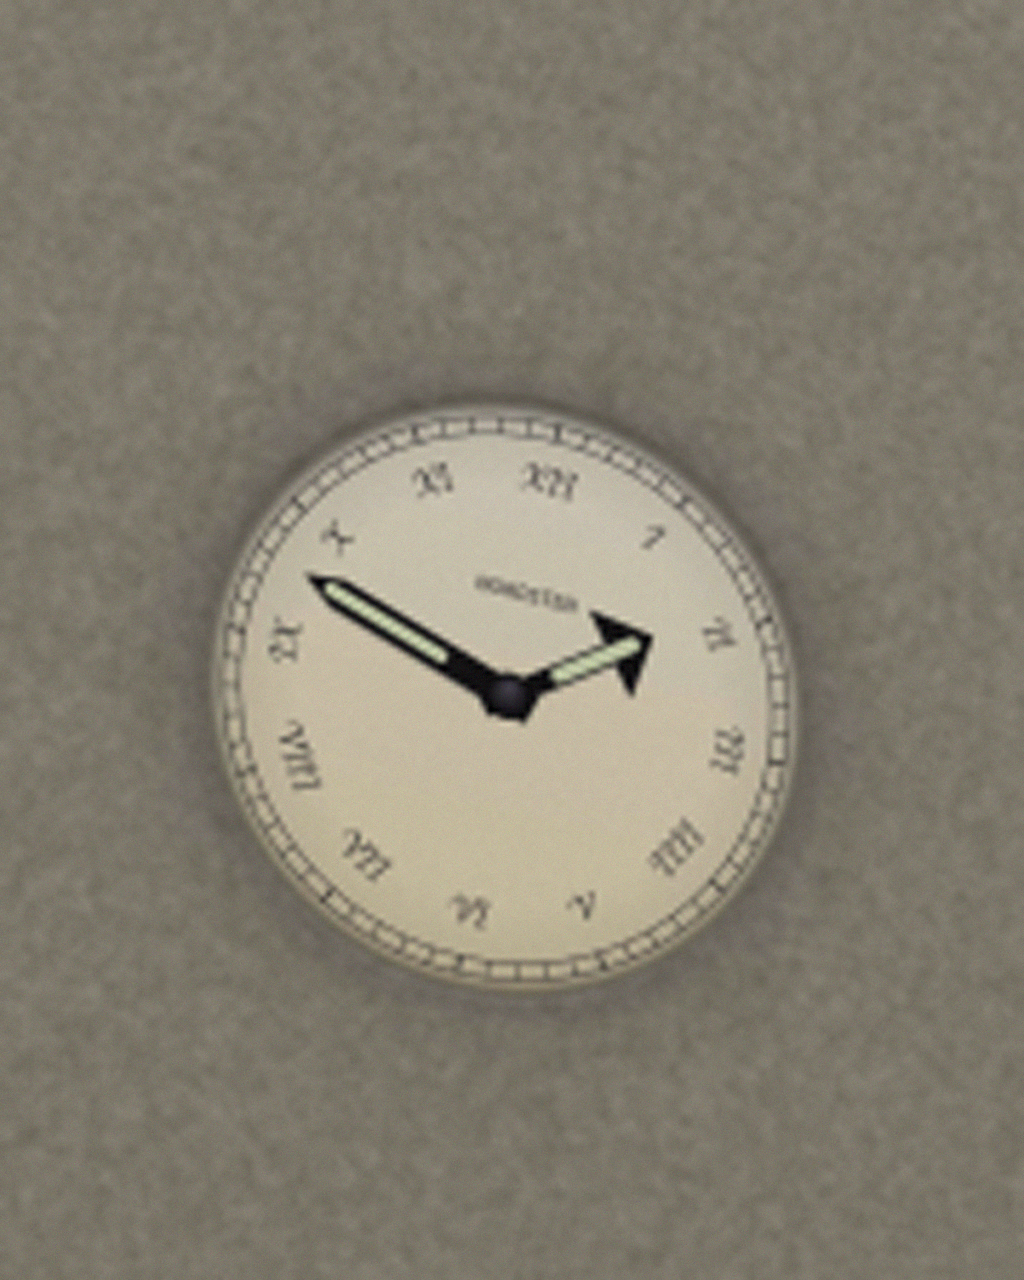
1.48
